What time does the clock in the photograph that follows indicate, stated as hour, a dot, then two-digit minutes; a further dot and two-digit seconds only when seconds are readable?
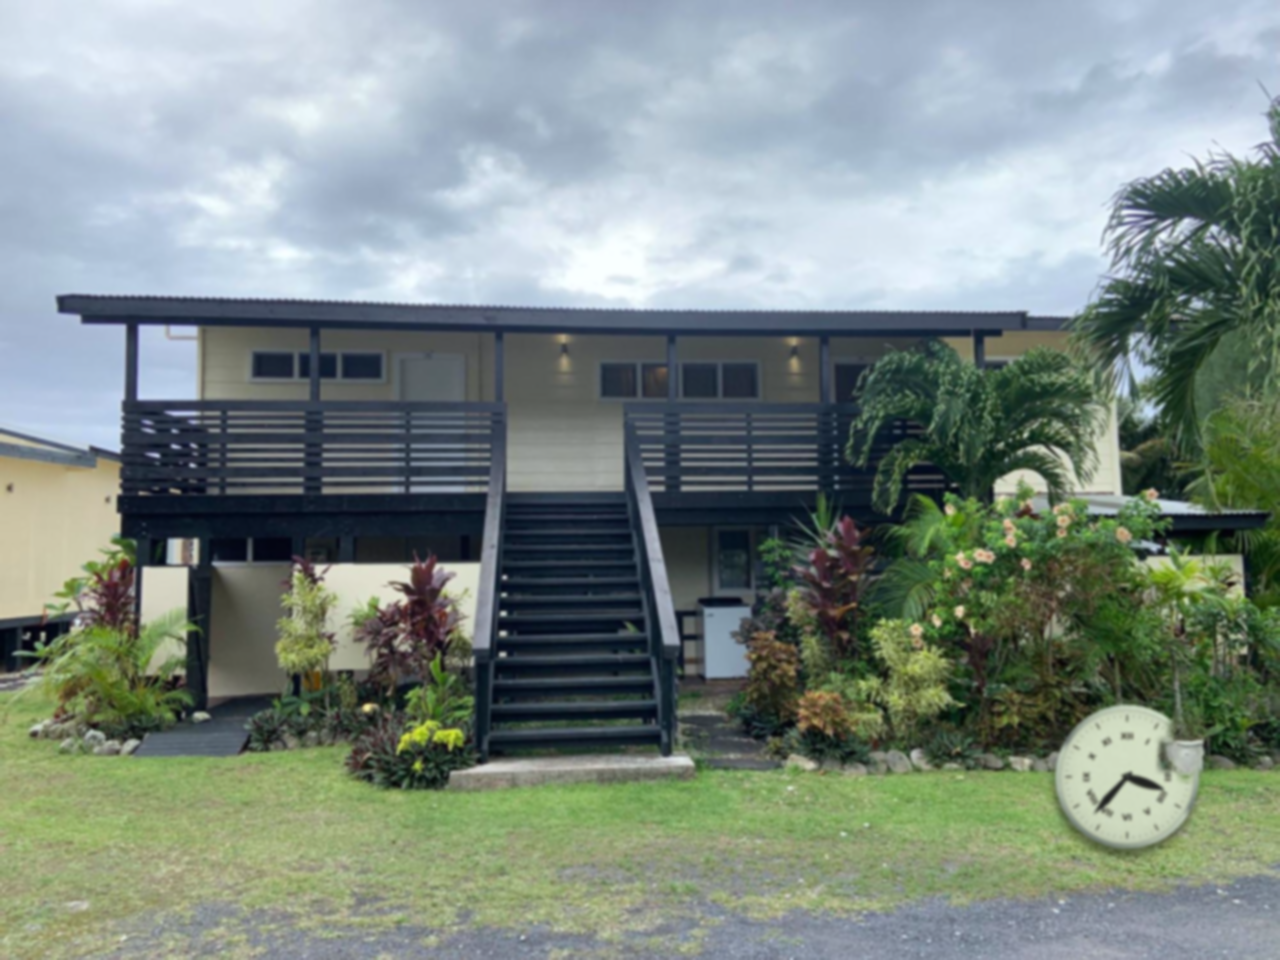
3.37
